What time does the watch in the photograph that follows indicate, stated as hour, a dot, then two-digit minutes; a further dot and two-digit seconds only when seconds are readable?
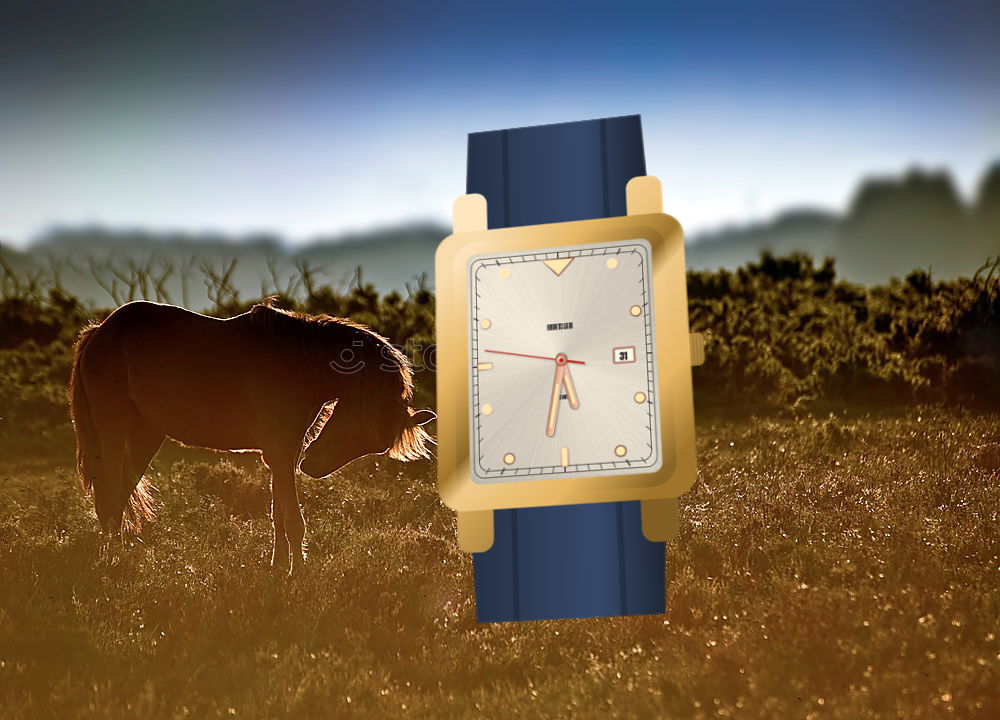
5.31.47
